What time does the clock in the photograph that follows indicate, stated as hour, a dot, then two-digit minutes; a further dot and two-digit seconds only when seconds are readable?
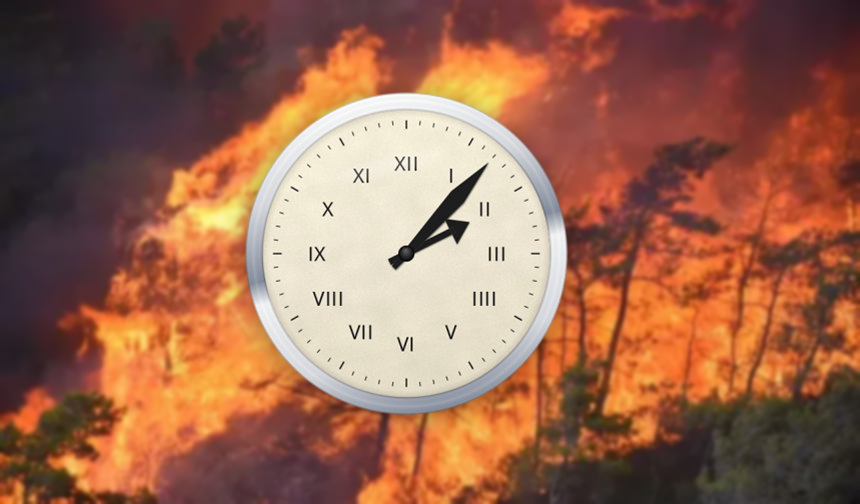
2.07
